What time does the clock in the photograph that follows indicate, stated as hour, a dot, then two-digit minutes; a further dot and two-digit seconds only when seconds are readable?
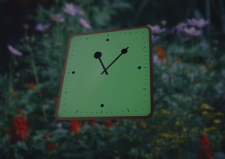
11.07
